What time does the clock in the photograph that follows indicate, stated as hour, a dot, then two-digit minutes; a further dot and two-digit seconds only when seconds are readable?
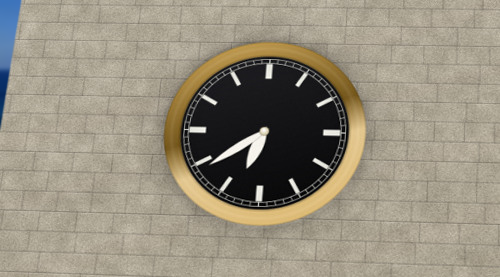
6.39
